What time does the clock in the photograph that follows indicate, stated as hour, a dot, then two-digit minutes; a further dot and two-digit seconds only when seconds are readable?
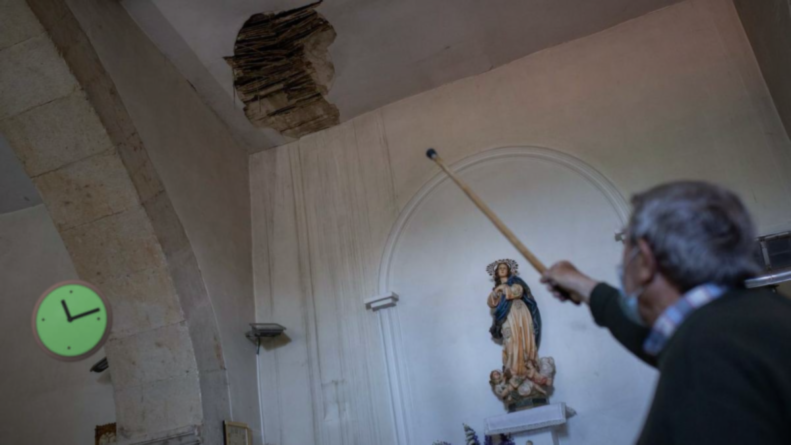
11.12
